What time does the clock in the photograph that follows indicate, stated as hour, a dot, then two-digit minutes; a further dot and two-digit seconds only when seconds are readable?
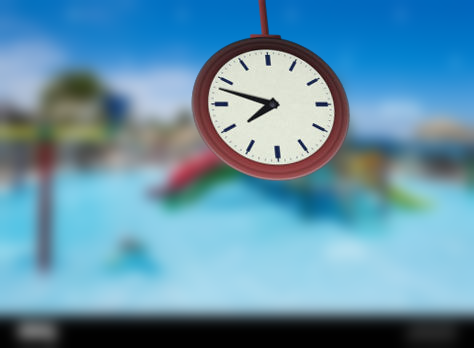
7.48
